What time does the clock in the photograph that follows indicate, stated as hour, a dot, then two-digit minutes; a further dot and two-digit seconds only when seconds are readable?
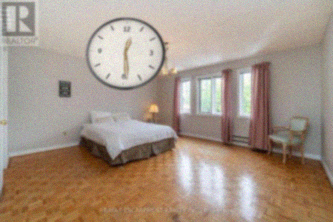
12.29
